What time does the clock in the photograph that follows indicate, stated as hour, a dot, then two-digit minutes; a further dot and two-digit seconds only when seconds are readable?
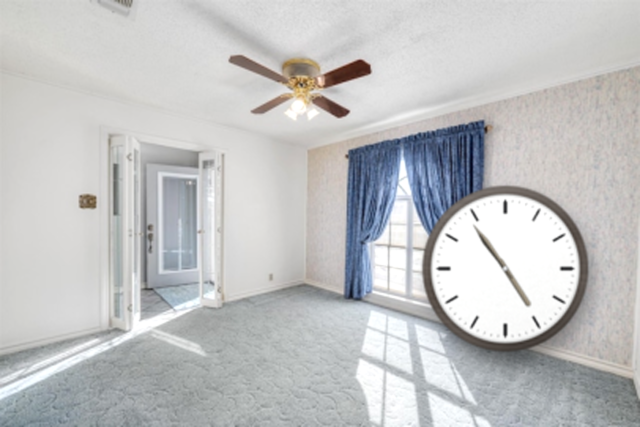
4.54
